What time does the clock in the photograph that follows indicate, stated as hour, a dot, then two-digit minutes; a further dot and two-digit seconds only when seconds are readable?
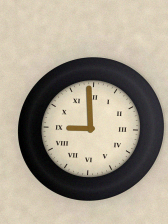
8.59
